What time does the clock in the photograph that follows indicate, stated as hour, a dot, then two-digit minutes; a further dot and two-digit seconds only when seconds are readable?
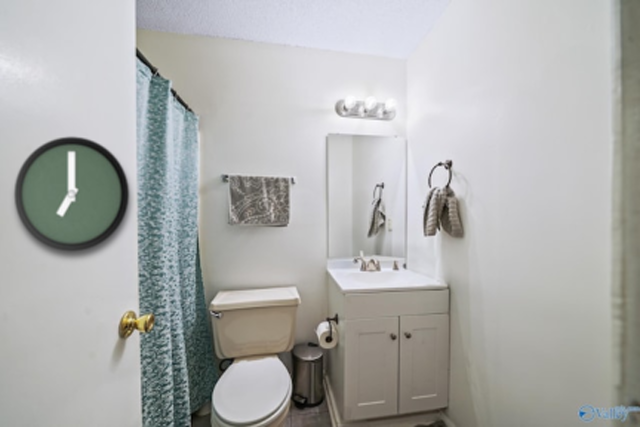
7.00
